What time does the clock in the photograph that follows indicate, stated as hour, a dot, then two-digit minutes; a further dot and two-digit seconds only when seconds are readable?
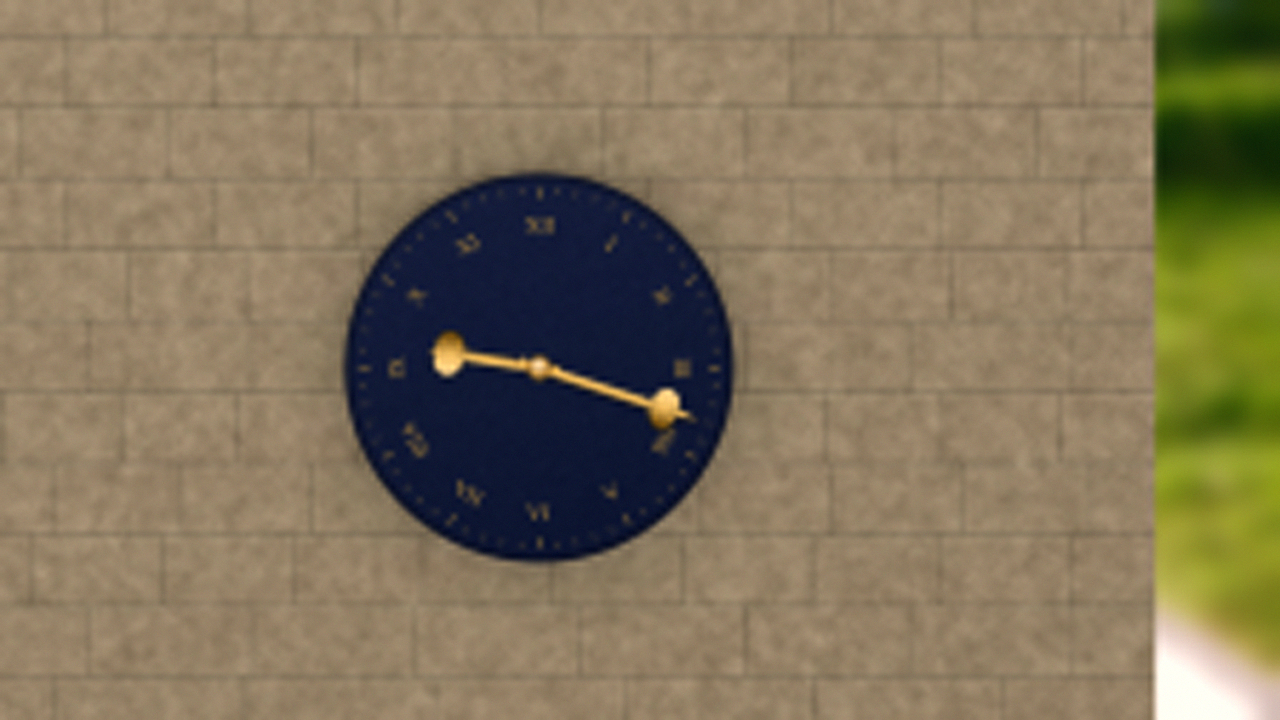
9.18
